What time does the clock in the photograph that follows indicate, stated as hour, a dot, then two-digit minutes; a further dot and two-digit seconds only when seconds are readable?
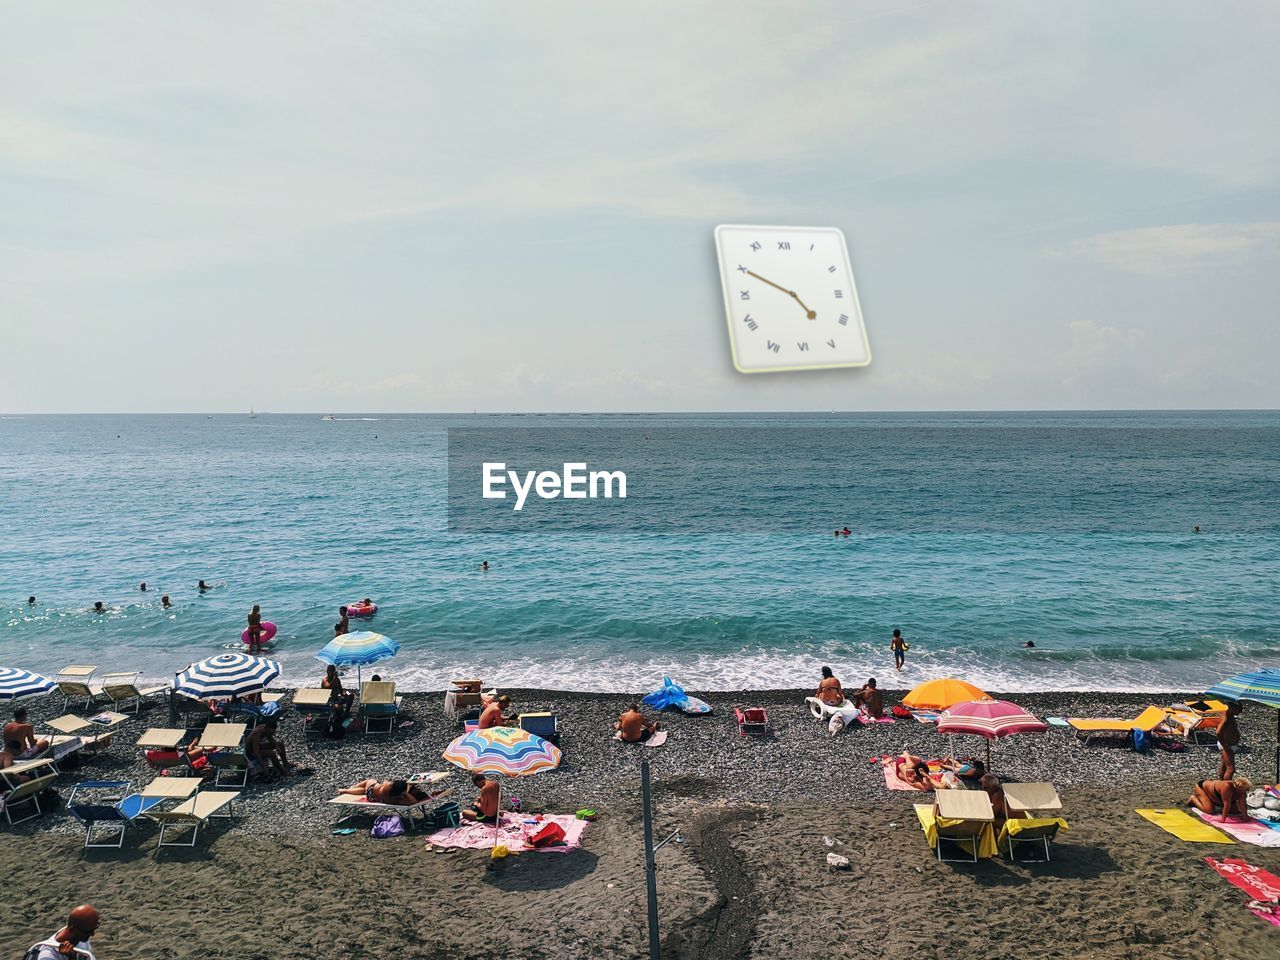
4.50
